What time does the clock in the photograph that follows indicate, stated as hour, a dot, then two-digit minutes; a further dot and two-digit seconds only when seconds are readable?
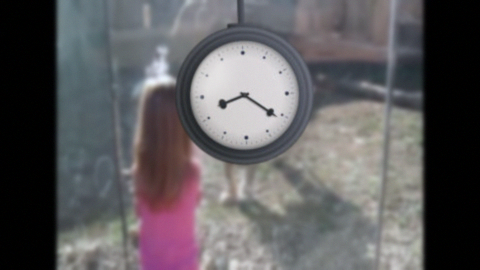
8.21
